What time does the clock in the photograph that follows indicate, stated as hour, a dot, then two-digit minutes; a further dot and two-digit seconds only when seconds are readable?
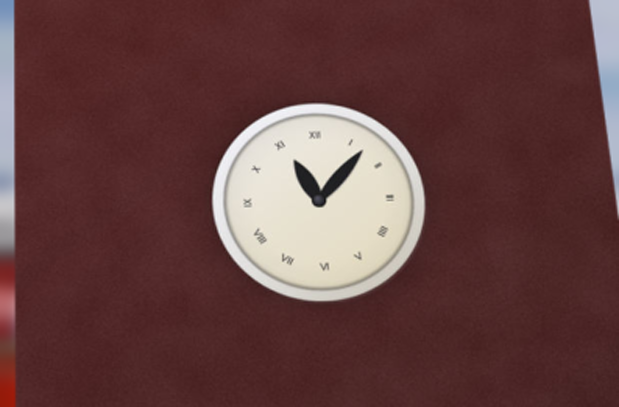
11.07
